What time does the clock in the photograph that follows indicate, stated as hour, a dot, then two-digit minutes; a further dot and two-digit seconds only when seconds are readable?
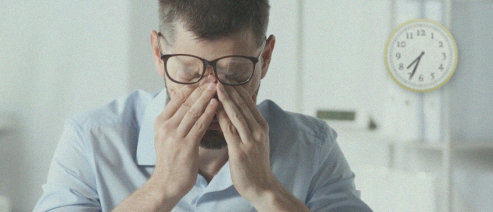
7.34
